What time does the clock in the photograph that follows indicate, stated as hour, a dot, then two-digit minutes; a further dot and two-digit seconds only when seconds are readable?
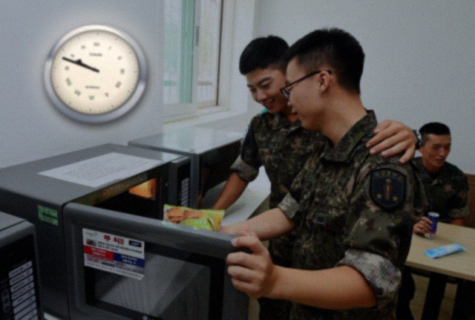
9.48
